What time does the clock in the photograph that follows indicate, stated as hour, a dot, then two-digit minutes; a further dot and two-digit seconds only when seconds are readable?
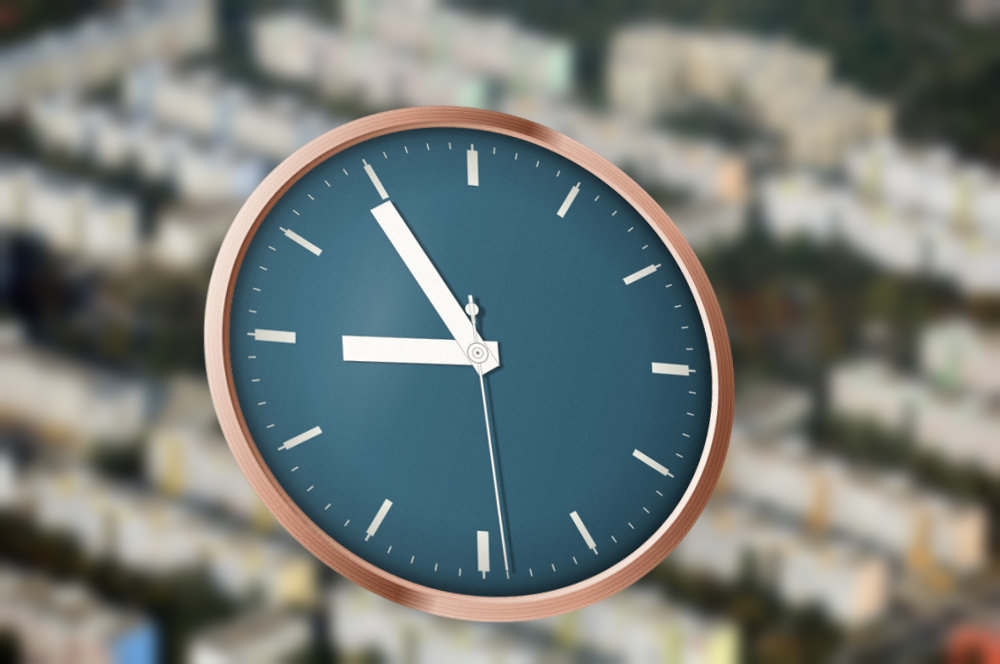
8.54.29
